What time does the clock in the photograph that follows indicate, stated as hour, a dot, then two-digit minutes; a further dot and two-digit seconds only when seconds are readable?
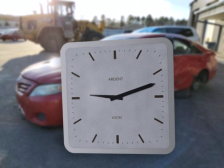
9.12
